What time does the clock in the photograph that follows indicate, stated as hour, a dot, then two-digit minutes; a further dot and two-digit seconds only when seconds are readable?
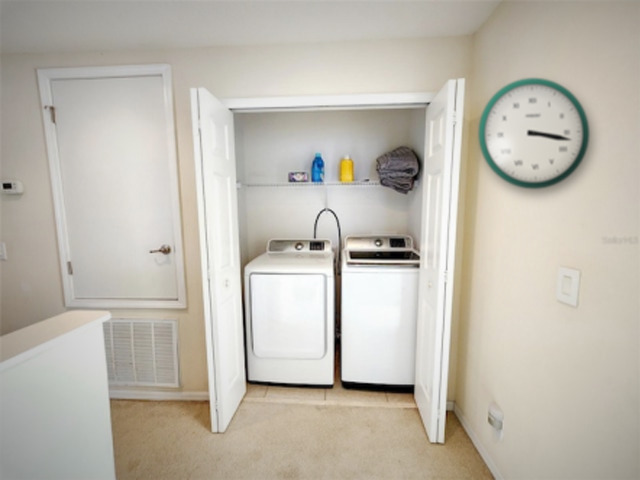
3.17
